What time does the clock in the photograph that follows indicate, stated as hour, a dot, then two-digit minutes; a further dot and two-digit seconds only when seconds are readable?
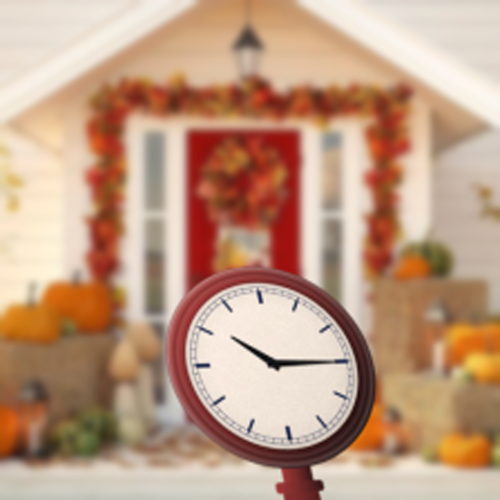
10.15
